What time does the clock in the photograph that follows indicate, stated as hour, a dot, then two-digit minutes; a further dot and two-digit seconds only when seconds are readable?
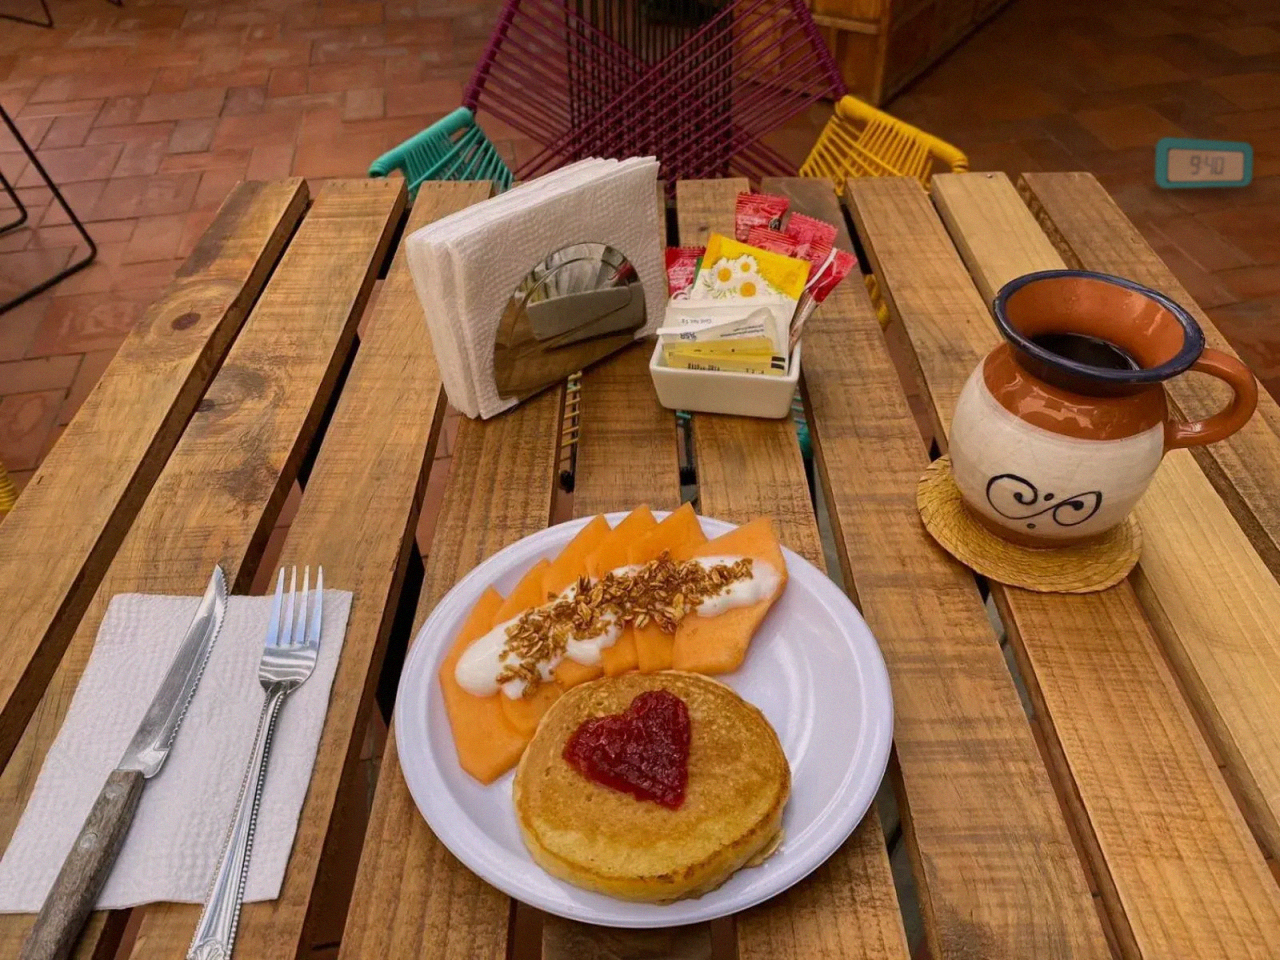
9.40
